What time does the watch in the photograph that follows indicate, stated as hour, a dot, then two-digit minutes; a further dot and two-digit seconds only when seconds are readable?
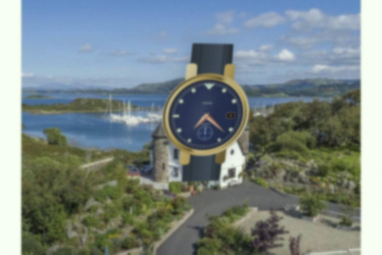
7.22
